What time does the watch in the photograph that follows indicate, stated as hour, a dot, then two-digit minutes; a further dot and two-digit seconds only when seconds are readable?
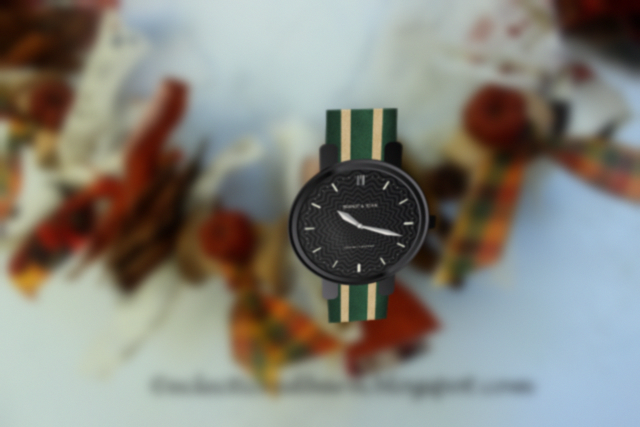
10.18
